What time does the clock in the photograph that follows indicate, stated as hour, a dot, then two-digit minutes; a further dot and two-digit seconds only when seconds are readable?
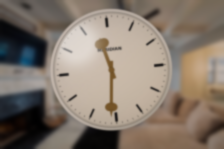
11.31
